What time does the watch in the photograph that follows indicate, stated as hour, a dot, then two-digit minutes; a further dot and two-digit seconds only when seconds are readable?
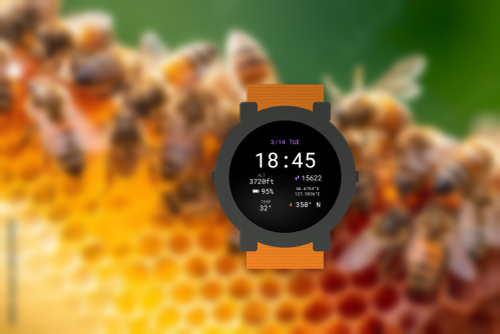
18.45
